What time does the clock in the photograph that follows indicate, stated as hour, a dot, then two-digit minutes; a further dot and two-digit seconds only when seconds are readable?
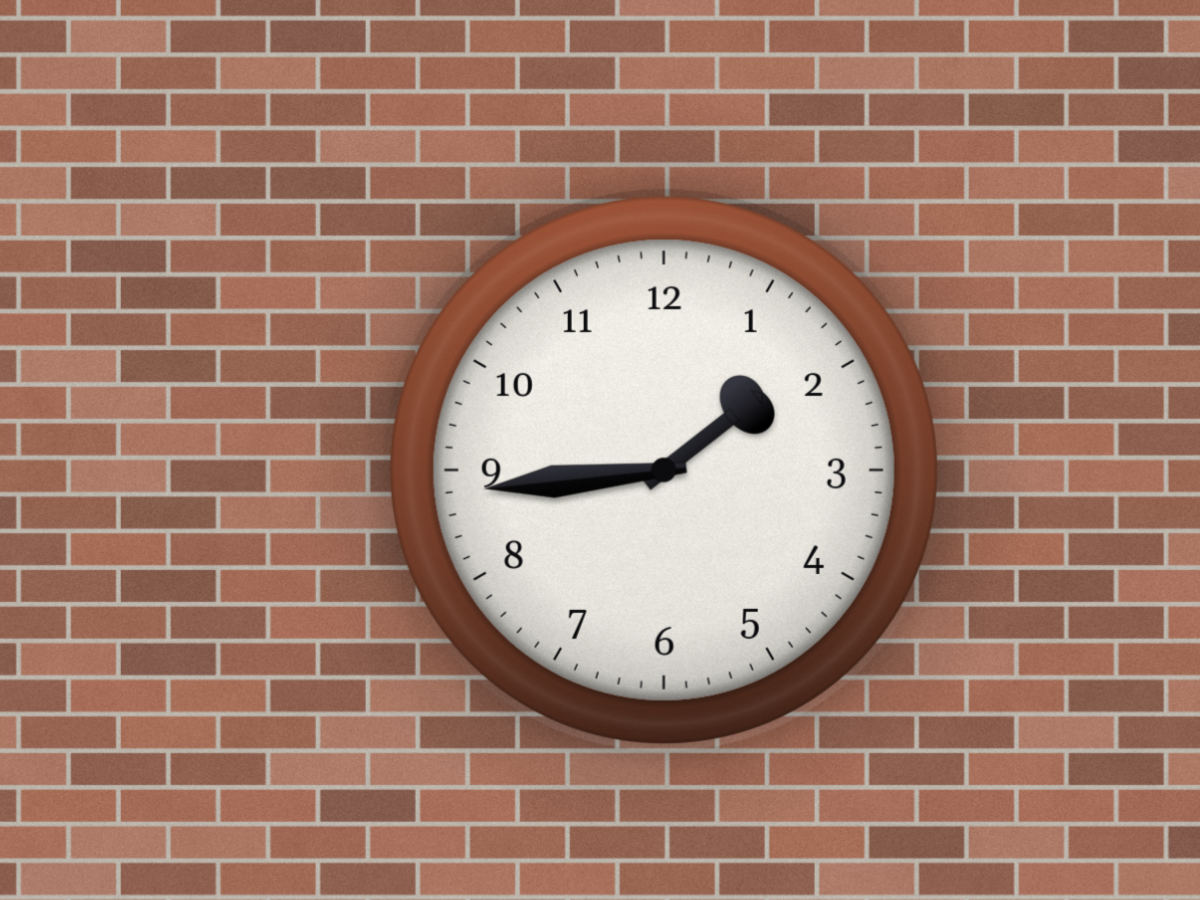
1.44
